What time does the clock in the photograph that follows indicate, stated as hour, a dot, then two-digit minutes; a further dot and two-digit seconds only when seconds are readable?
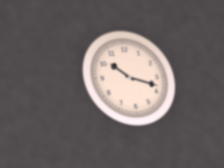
10.18
